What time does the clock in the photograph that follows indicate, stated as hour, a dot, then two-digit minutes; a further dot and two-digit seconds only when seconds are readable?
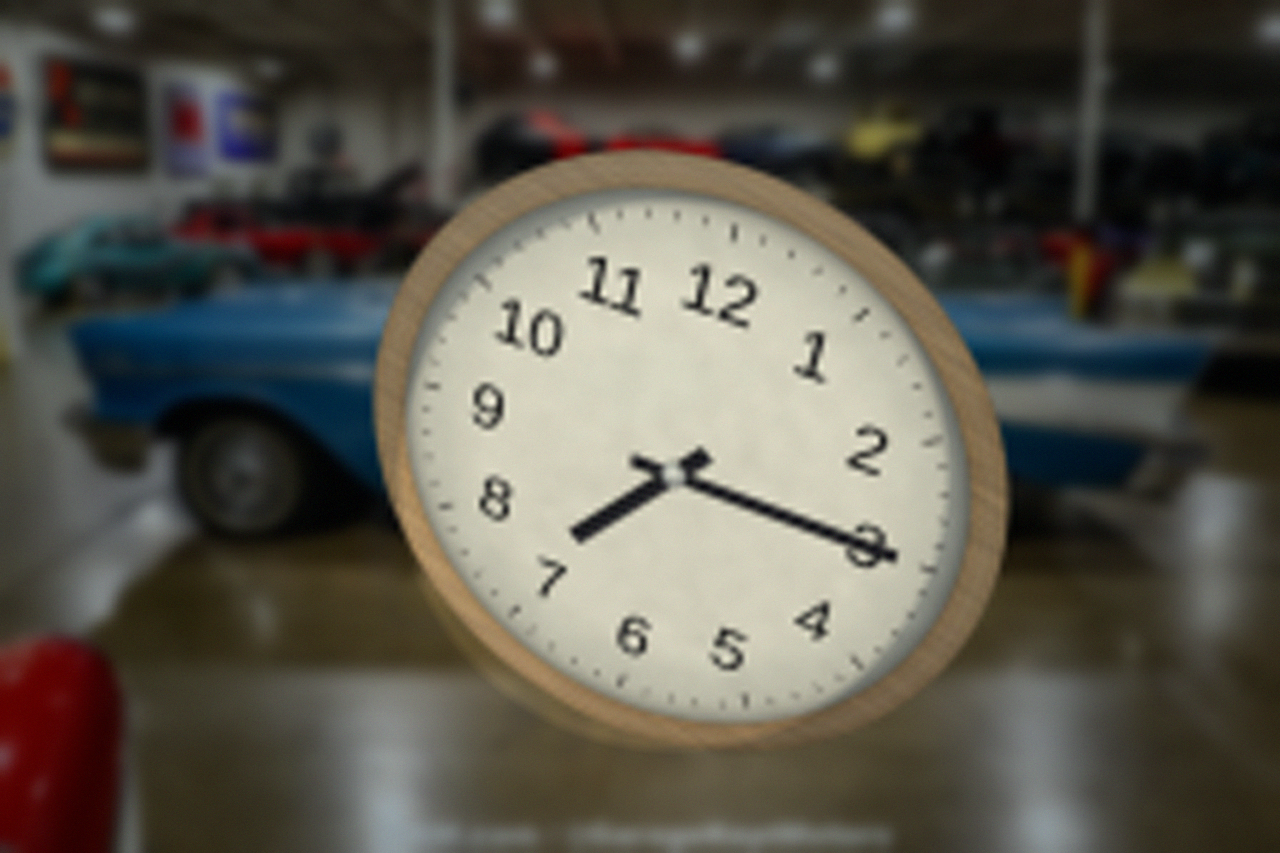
7.15
